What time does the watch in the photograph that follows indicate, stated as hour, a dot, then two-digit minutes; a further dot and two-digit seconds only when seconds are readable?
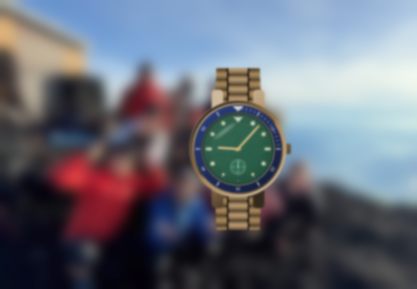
9.07
